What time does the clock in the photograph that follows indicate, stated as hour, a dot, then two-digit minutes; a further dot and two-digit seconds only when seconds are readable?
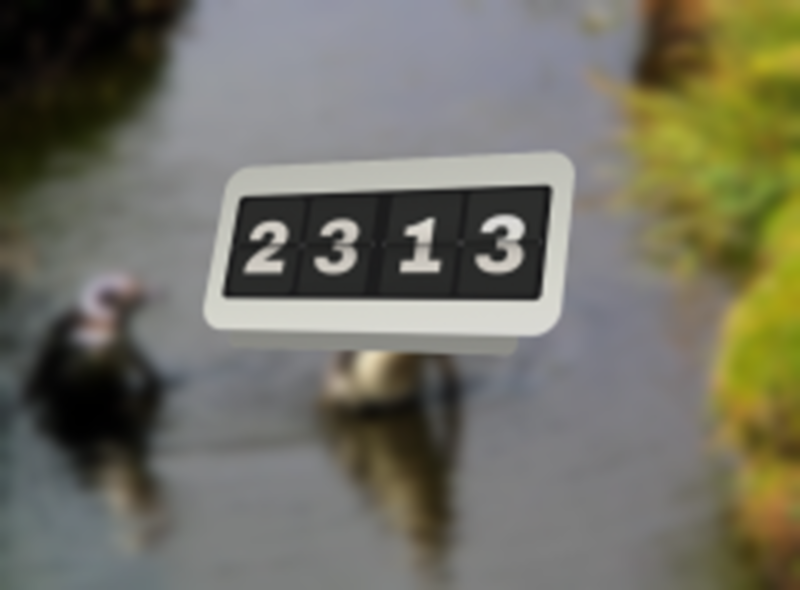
23.13
